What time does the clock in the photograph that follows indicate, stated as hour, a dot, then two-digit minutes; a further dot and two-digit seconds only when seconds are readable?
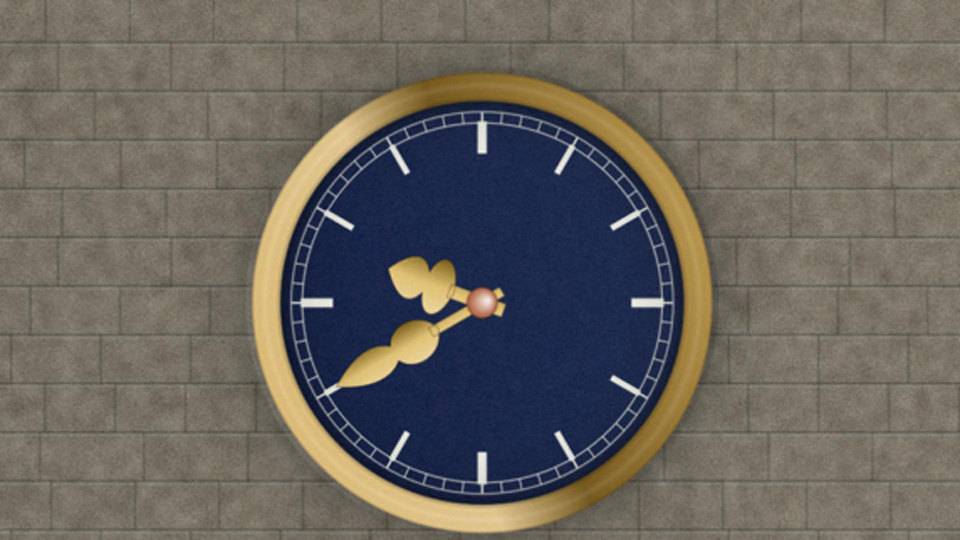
9.40
